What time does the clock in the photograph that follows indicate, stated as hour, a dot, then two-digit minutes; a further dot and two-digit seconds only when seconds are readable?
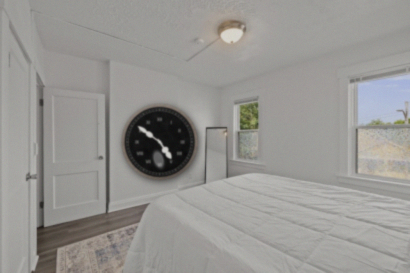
4.51
